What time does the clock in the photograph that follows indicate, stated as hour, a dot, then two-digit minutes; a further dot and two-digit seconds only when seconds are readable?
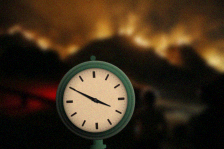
3.50
